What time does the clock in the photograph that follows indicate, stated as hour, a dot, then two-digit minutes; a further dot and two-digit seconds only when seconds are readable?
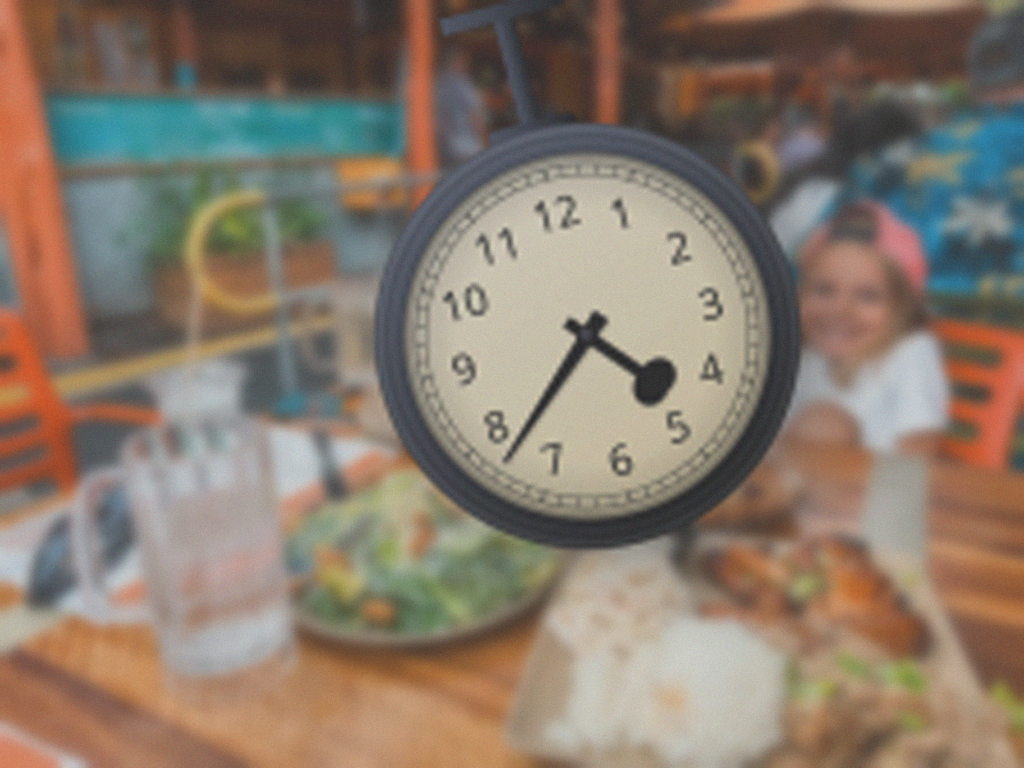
4.38
